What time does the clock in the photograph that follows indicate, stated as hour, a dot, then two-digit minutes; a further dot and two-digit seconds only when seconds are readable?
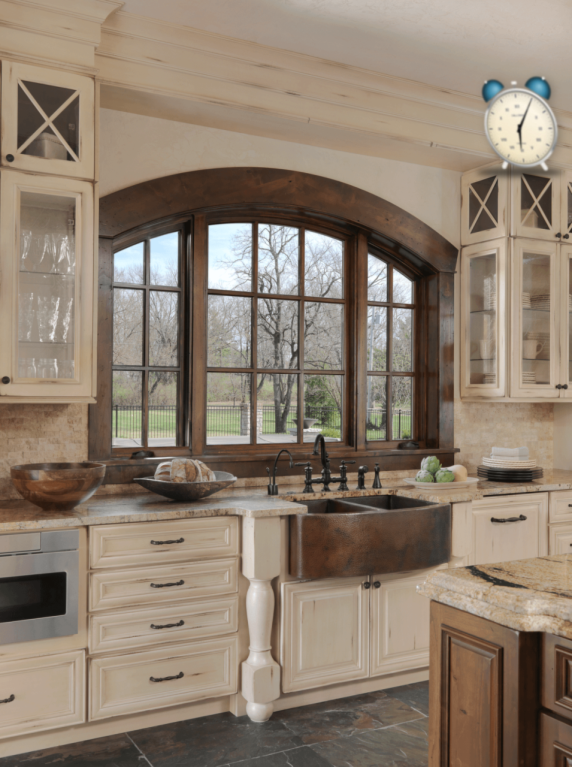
6.05
